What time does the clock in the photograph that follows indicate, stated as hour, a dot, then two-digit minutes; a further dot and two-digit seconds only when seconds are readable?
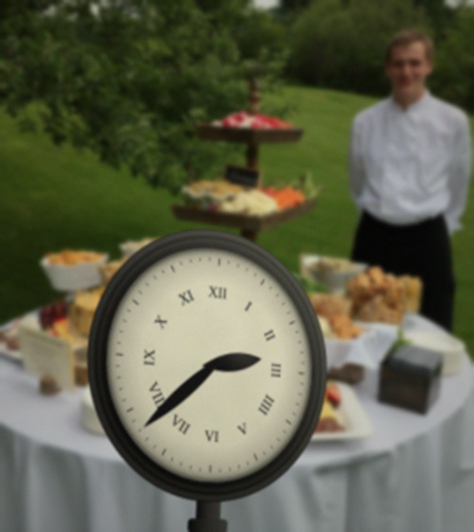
2.38
